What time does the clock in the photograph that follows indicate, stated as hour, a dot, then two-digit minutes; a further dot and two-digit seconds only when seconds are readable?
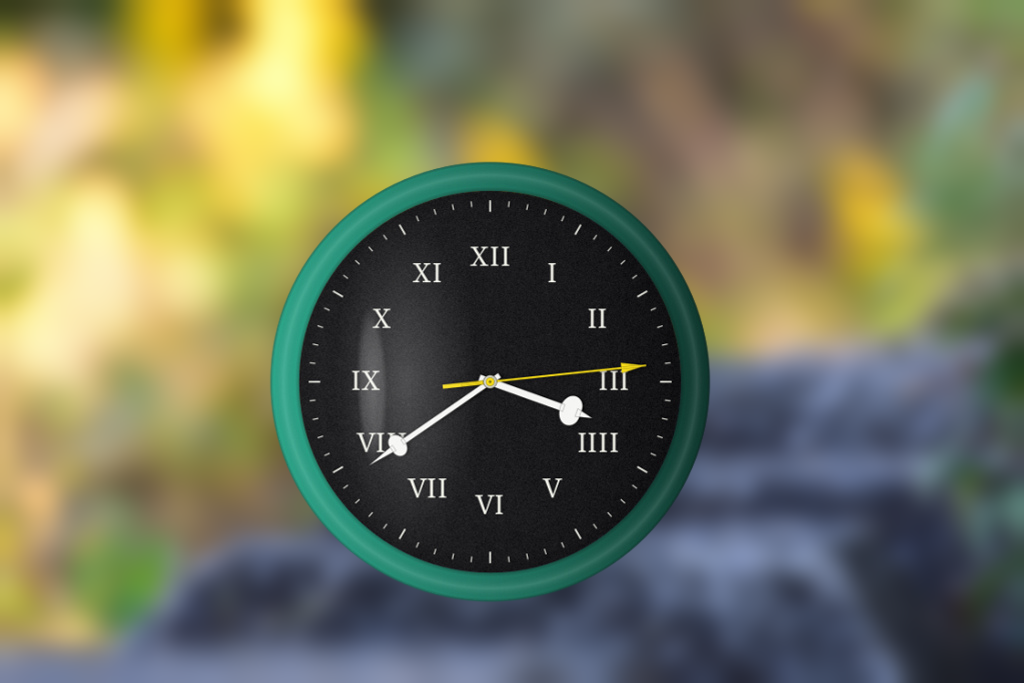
3.39.14
